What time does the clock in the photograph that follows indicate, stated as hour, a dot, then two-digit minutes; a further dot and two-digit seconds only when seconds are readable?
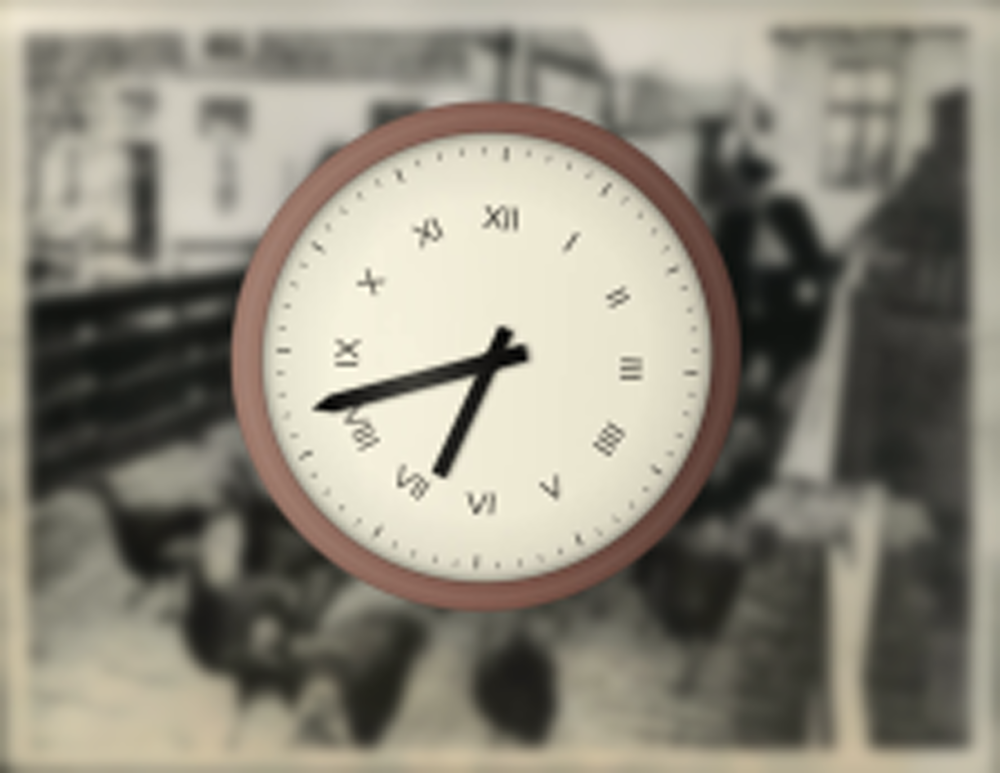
6.42
